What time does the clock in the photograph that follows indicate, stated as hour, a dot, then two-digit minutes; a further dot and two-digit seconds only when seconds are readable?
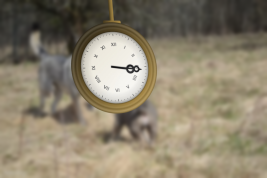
3.16
